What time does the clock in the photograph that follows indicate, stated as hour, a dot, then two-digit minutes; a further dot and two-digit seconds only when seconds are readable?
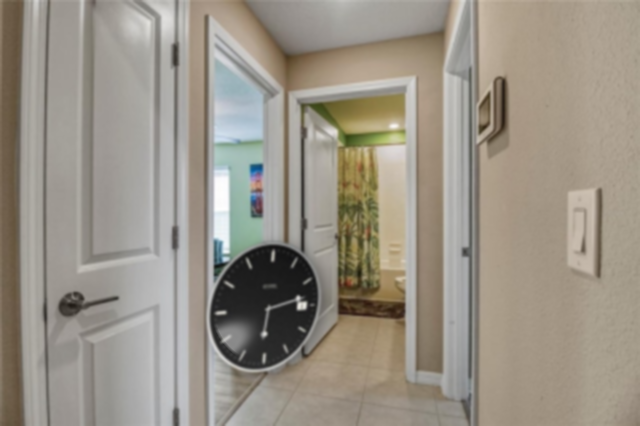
6.13
